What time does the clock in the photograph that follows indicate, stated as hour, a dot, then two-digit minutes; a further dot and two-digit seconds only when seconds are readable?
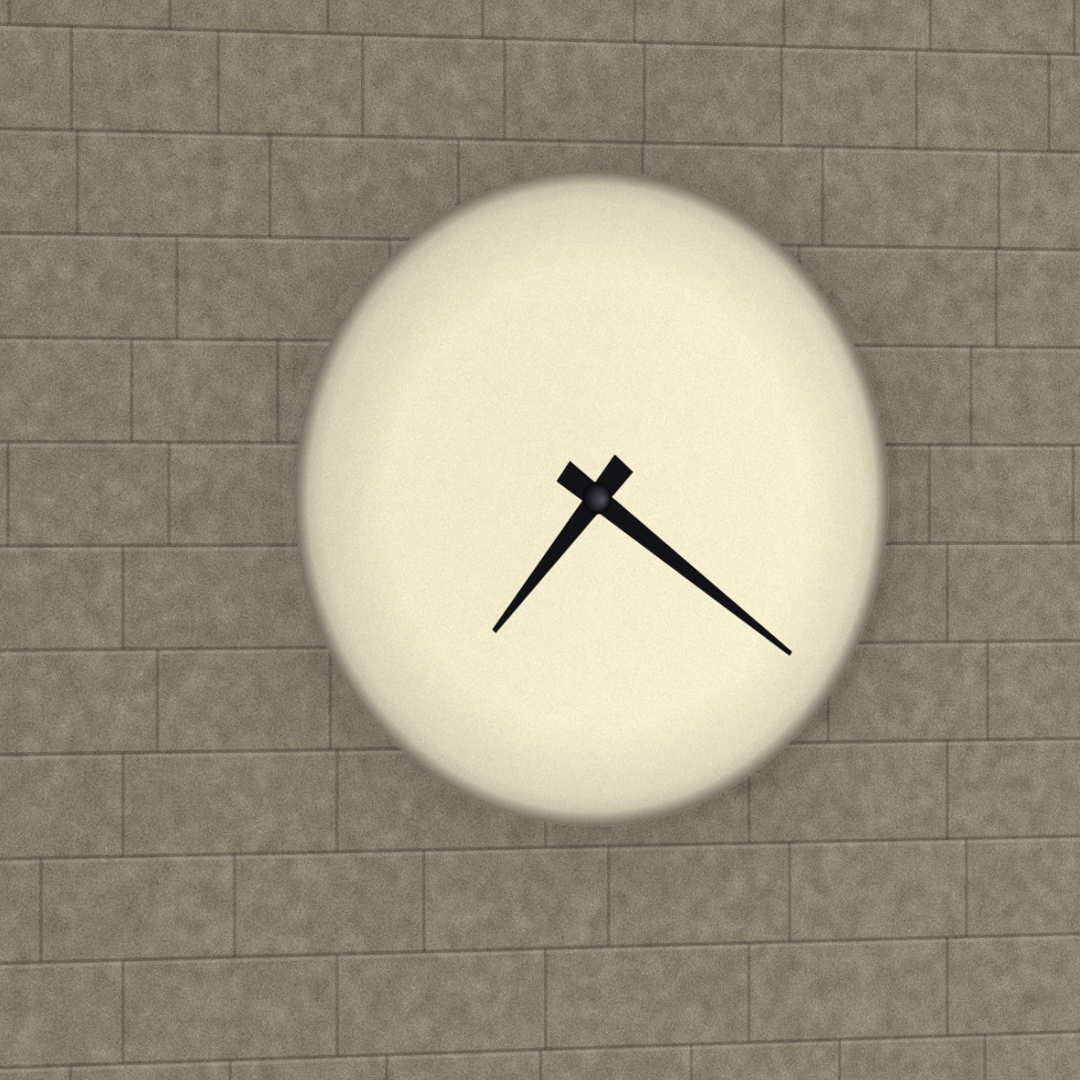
7.21
